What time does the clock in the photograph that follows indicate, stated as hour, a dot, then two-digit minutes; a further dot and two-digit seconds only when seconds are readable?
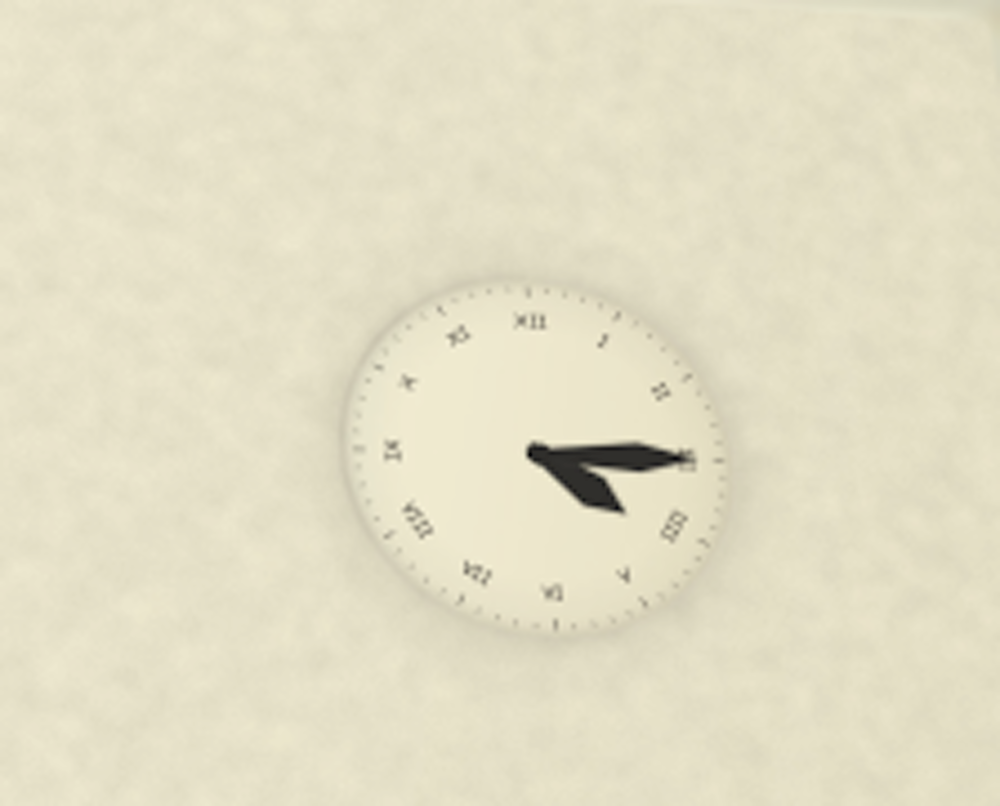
4.15
